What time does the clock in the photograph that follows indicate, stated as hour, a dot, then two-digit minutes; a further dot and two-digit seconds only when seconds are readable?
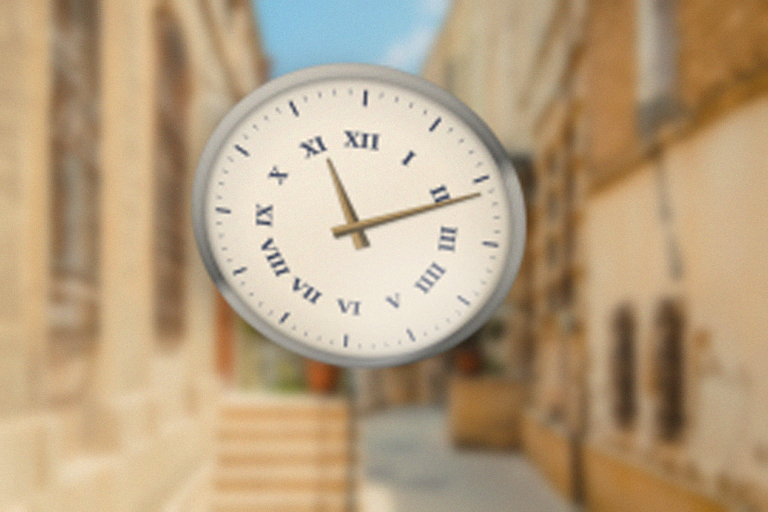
11.11
